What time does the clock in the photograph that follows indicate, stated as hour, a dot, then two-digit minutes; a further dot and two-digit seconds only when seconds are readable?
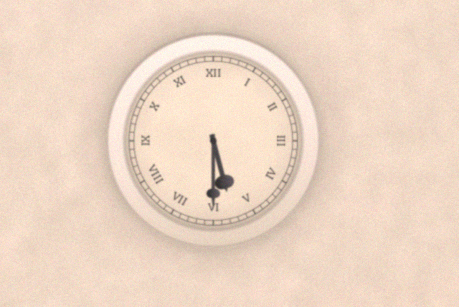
5.30
